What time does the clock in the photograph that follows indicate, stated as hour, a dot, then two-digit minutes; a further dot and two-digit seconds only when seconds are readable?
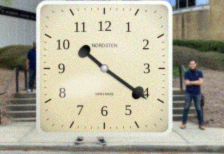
10.21
